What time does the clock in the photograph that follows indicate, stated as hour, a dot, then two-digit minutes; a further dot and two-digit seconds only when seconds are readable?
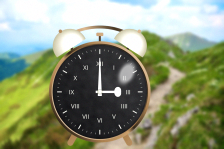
3.00
